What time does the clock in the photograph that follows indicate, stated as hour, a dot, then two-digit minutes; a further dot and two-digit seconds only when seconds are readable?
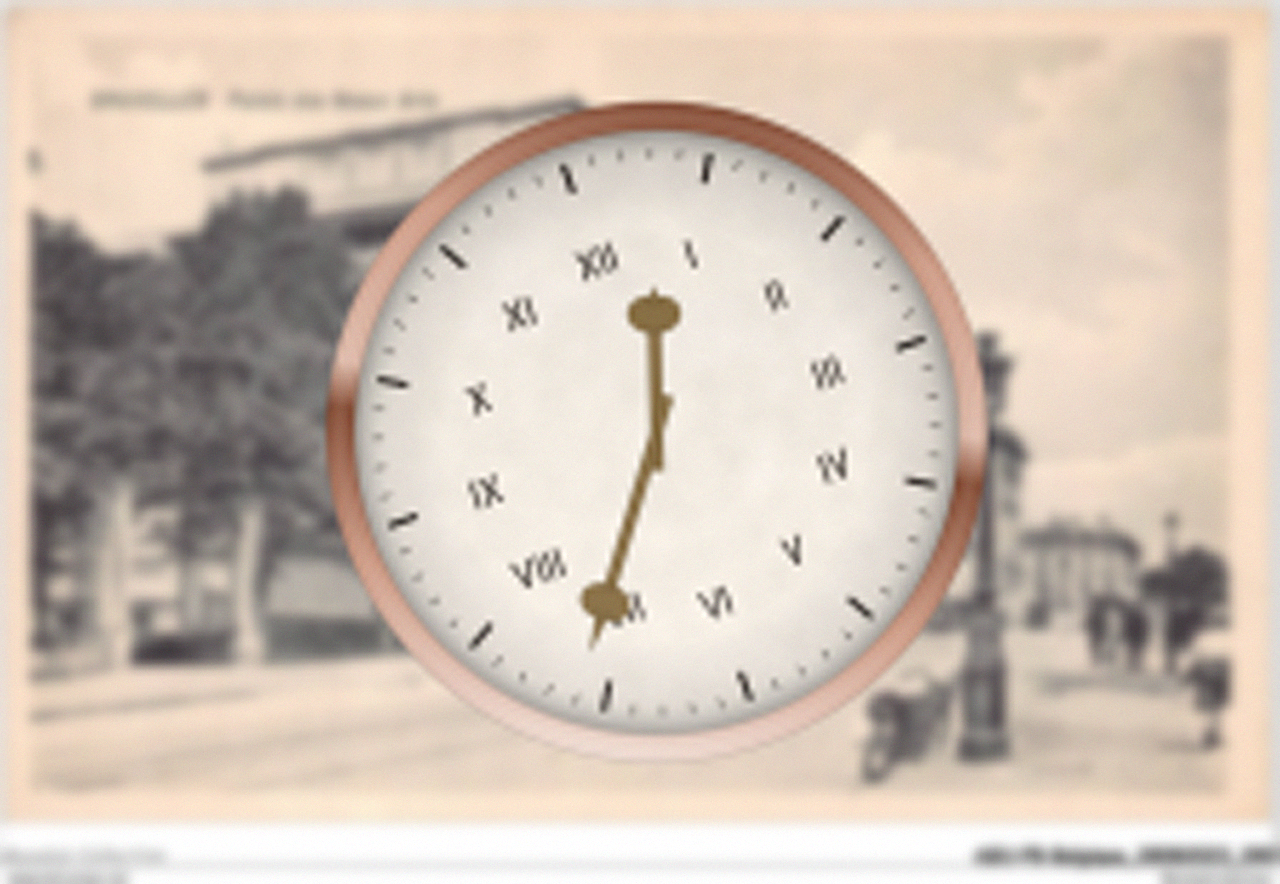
12.36
